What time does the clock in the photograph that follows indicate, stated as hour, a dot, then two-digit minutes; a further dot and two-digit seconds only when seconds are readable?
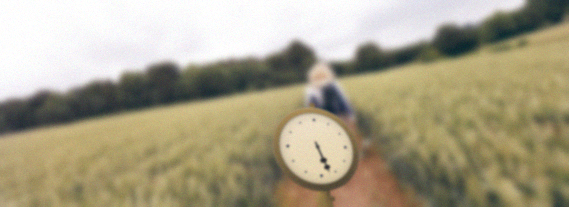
5.27
